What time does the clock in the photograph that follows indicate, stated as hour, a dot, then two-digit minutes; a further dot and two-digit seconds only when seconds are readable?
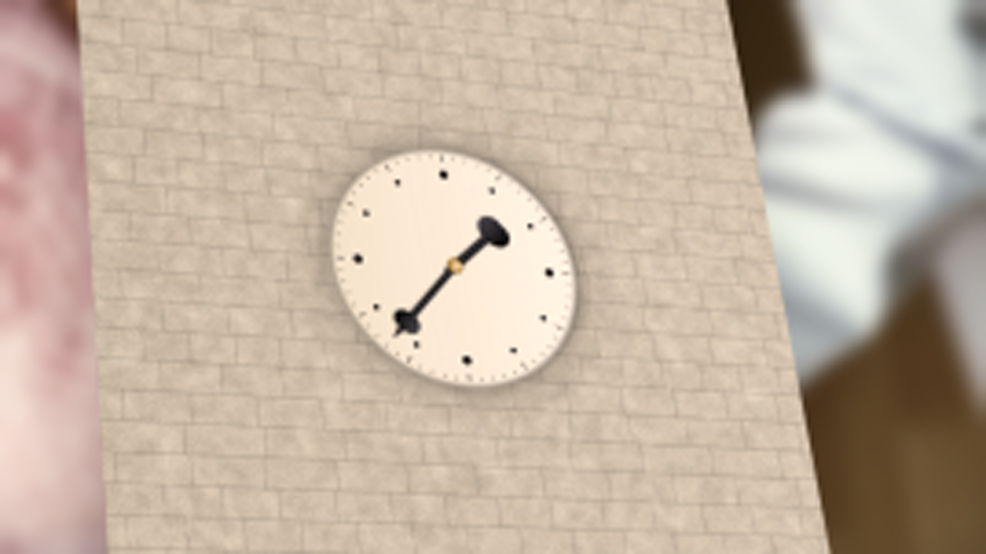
1.37
